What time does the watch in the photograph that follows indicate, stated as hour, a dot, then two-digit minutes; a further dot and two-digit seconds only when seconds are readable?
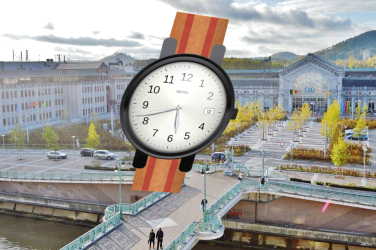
5.42
